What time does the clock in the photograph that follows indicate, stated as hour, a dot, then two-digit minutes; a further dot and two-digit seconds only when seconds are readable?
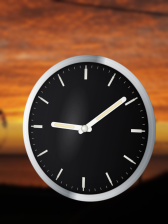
9.09
